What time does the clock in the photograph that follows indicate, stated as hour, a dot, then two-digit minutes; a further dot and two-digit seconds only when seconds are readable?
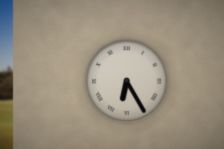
6.25
